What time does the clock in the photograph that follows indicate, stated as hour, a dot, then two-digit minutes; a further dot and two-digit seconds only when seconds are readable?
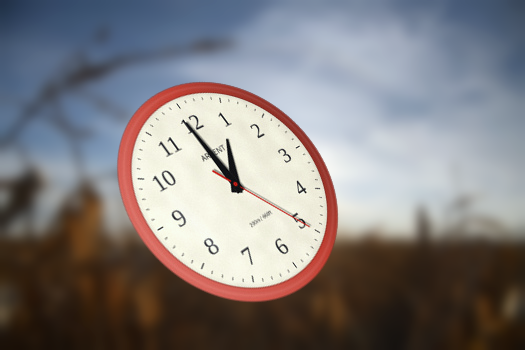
12.59.25
